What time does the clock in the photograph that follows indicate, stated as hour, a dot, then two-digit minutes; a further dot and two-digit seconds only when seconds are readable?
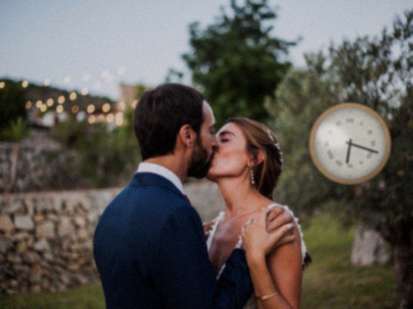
6.18
